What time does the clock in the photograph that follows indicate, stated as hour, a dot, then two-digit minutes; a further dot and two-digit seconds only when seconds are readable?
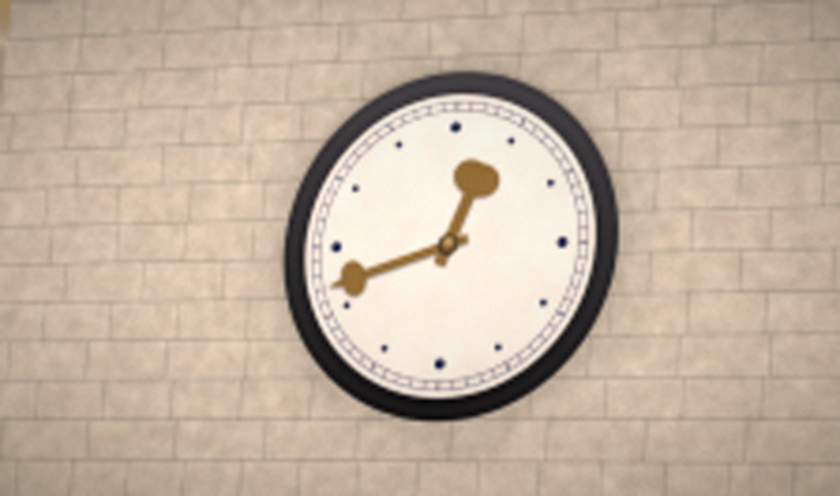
12.42
